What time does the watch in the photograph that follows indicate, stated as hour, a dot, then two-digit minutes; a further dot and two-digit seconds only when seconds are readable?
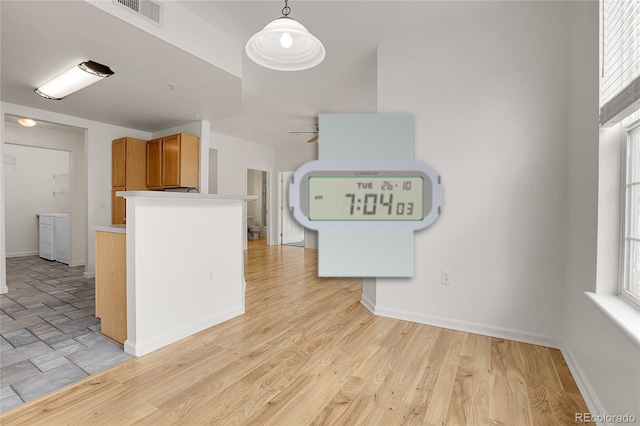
7.04.03
